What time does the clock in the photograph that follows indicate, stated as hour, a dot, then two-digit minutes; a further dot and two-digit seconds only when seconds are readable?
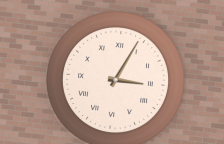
3.04
